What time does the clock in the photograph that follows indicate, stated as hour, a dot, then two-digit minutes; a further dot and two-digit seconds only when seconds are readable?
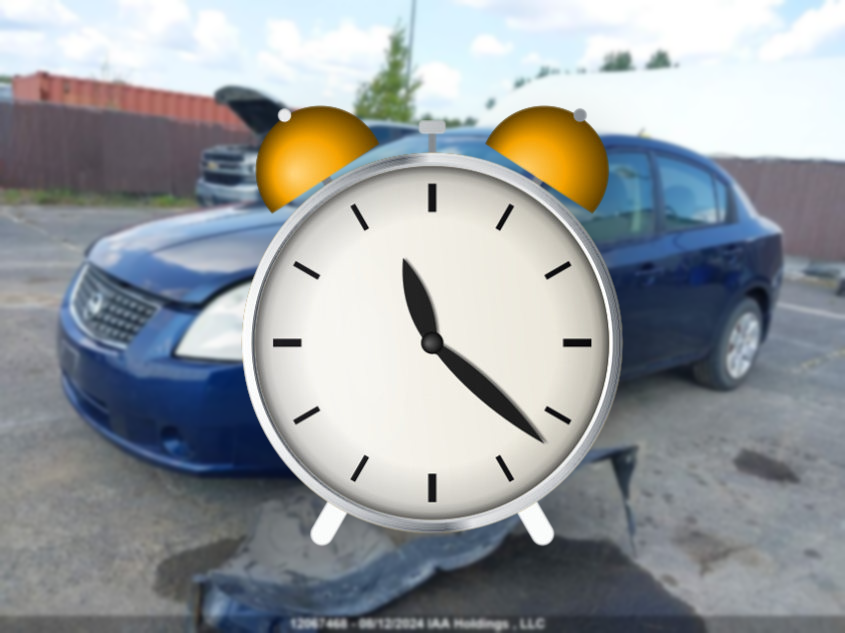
11.22
